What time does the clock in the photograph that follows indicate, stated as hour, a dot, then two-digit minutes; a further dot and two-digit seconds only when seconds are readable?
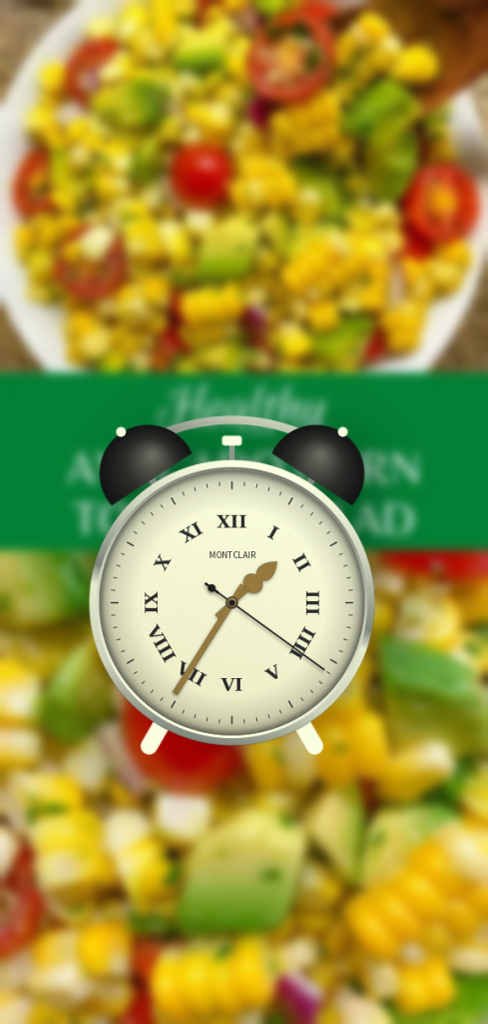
1.35.21
